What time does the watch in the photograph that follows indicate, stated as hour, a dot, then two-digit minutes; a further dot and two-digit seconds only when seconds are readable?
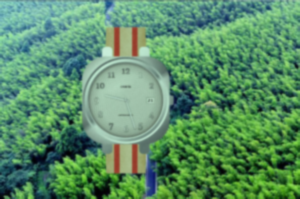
9.27
